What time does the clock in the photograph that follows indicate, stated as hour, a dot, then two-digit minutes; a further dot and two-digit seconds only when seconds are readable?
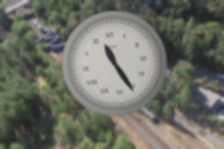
11.26
